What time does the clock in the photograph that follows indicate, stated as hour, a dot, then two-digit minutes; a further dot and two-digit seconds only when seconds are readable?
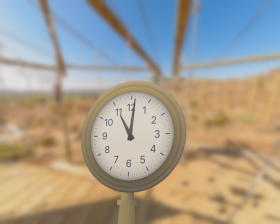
11.01
